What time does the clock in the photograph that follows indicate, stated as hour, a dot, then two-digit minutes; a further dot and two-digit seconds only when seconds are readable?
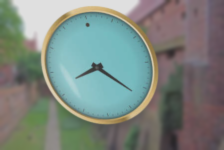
8.22
